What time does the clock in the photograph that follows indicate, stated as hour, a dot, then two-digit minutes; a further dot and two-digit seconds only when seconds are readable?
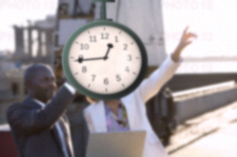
12.44
